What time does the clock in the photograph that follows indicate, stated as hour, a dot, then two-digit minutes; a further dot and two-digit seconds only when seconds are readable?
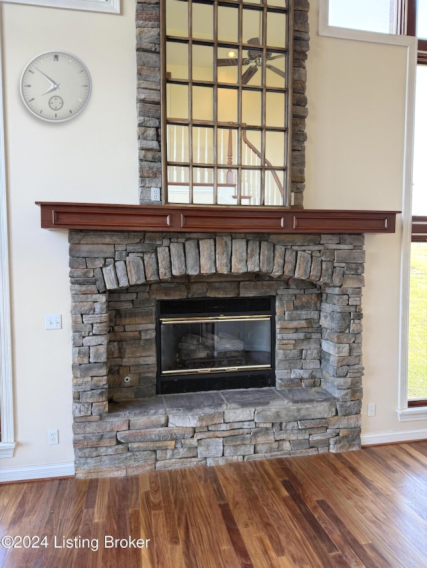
7.52
